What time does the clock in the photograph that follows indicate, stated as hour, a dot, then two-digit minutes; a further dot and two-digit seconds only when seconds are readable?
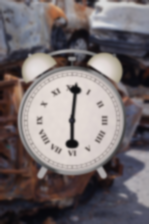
6.01
